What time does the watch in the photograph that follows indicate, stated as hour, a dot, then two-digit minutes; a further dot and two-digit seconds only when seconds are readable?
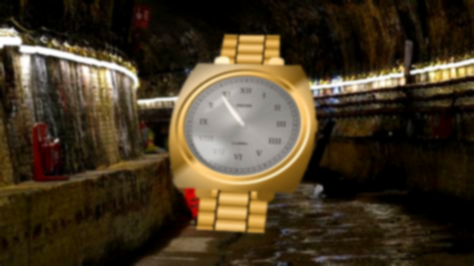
10.54
